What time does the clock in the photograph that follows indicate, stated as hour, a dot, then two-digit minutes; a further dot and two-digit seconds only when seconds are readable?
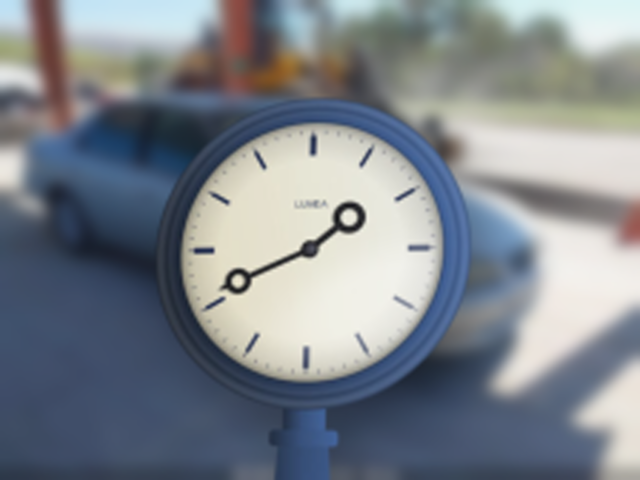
1.41
